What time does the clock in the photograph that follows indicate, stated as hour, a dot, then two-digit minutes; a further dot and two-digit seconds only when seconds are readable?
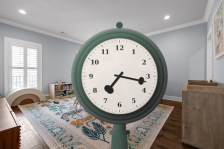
7.17
